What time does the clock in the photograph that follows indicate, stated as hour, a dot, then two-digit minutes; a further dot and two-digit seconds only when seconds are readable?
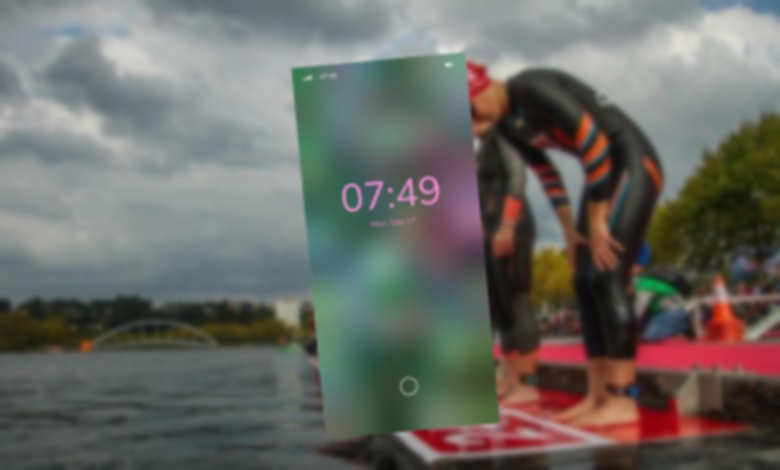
7.49
